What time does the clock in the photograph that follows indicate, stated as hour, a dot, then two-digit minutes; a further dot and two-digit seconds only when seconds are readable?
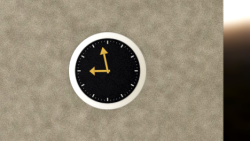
8.58
